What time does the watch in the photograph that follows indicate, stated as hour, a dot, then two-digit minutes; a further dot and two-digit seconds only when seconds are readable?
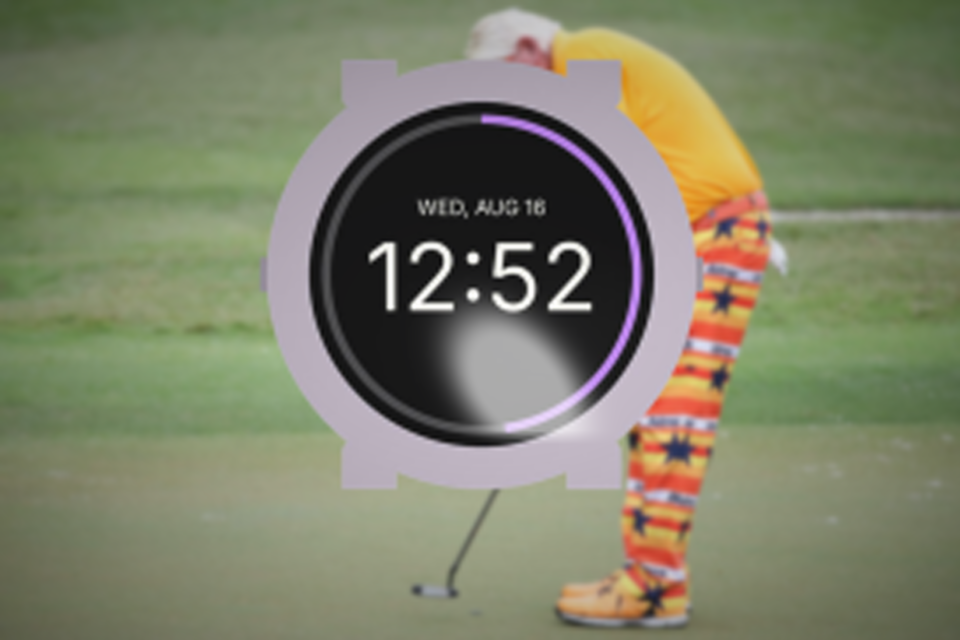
12.52
